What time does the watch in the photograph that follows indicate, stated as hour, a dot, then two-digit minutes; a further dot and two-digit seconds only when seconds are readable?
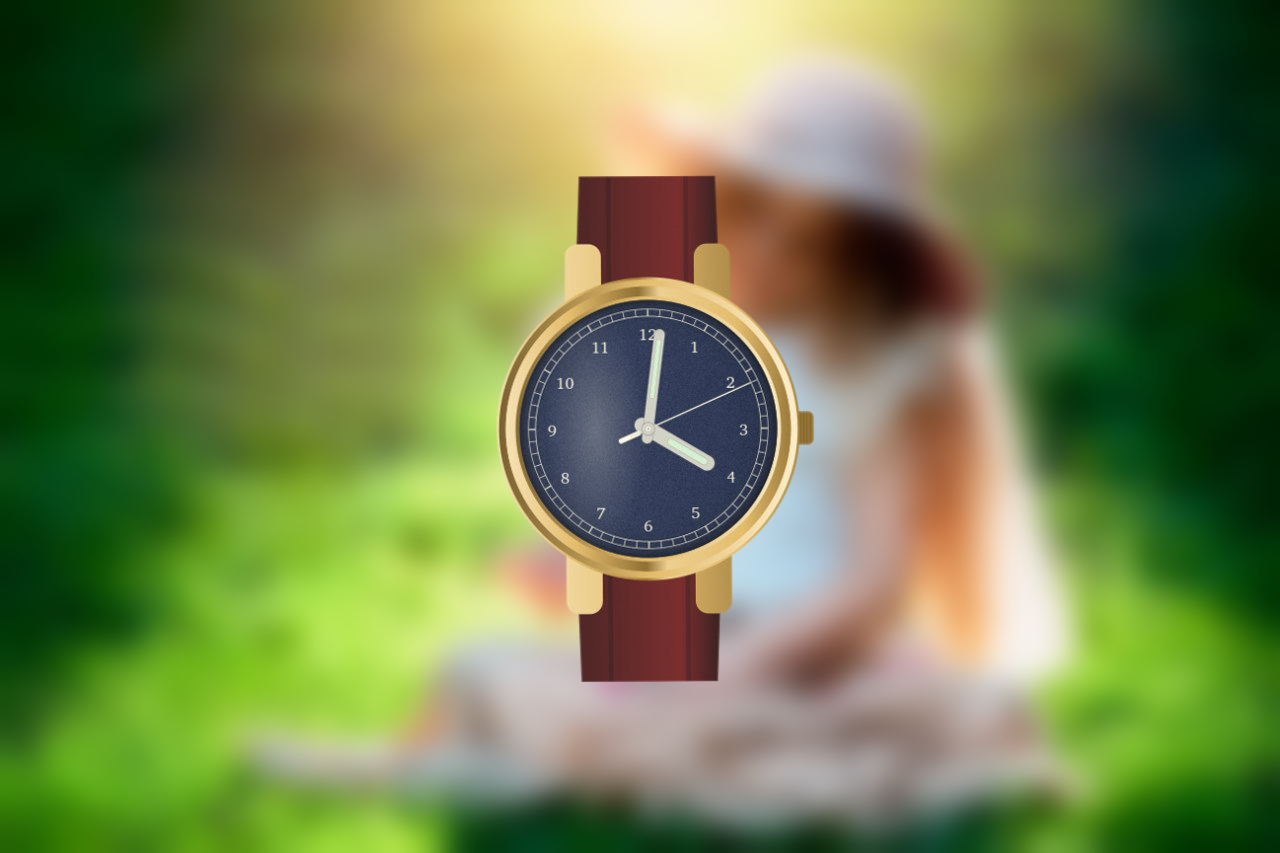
4.01.11
